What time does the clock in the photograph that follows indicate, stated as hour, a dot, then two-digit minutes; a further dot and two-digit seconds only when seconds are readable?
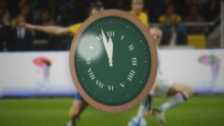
11.57
